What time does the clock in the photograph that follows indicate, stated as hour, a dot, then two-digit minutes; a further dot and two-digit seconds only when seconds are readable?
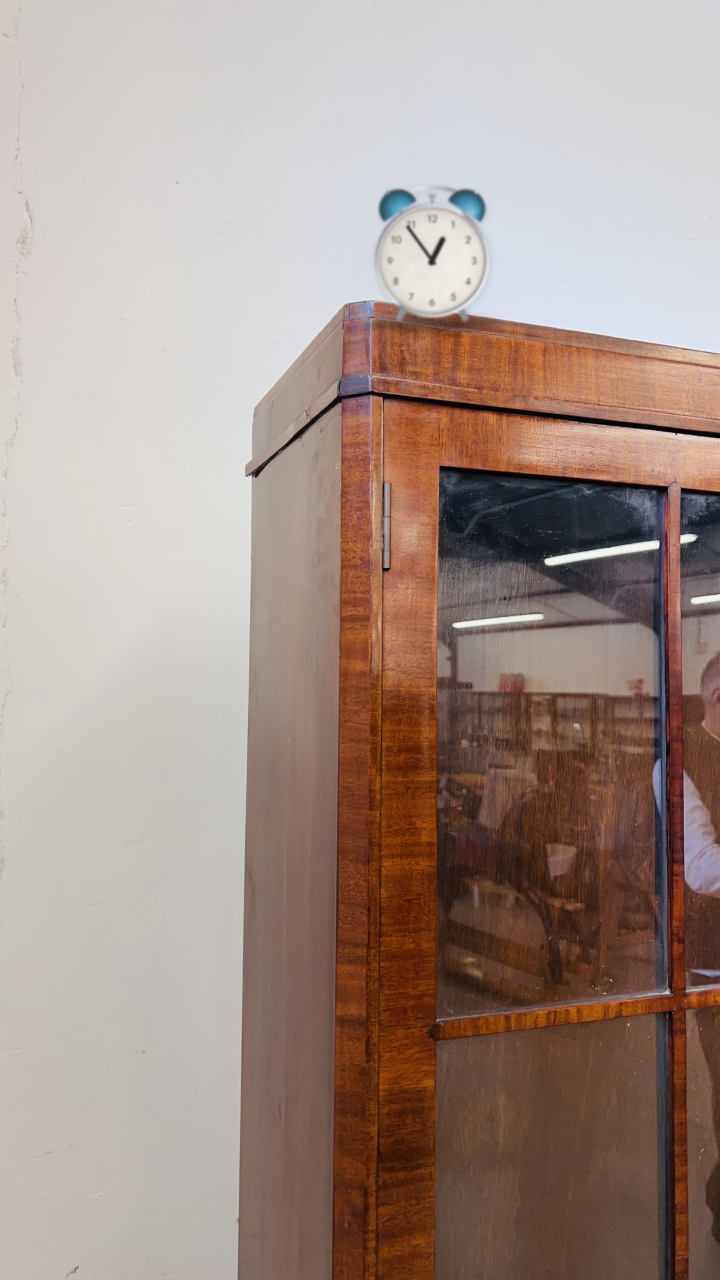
12.54
